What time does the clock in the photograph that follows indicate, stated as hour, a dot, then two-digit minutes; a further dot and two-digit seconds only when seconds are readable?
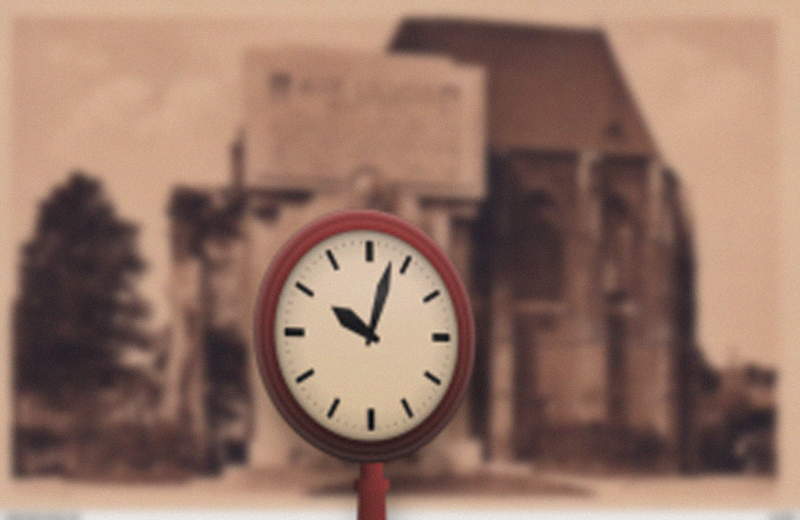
10.03
